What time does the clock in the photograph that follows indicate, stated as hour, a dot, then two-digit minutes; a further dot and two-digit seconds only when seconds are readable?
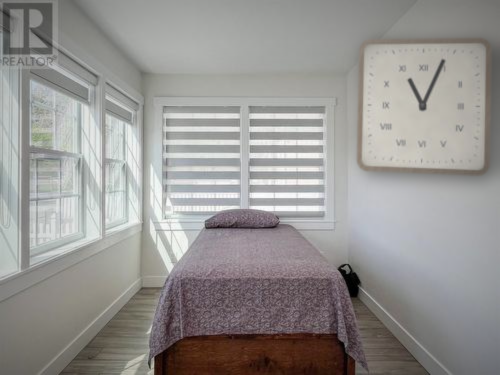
11.04
